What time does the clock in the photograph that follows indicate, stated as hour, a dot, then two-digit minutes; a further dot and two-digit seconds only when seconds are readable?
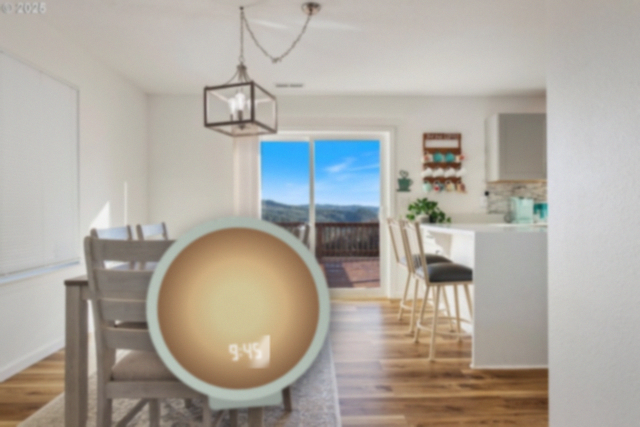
9.45
